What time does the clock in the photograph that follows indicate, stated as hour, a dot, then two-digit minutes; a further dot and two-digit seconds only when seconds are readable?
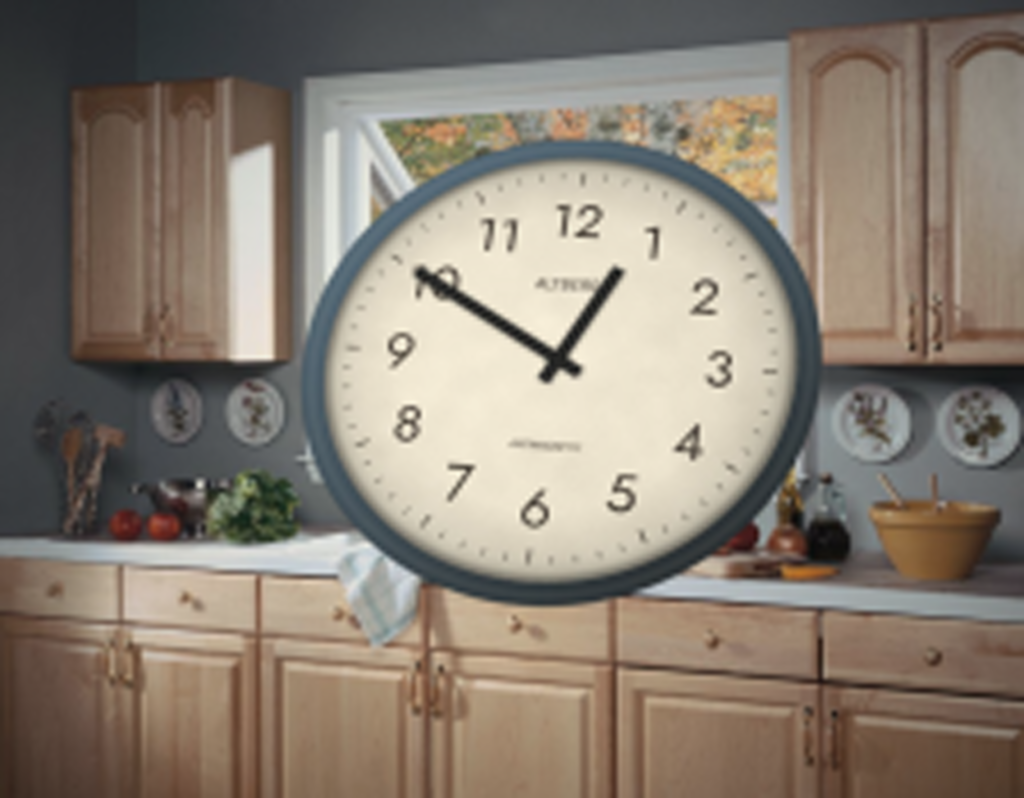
12.50
